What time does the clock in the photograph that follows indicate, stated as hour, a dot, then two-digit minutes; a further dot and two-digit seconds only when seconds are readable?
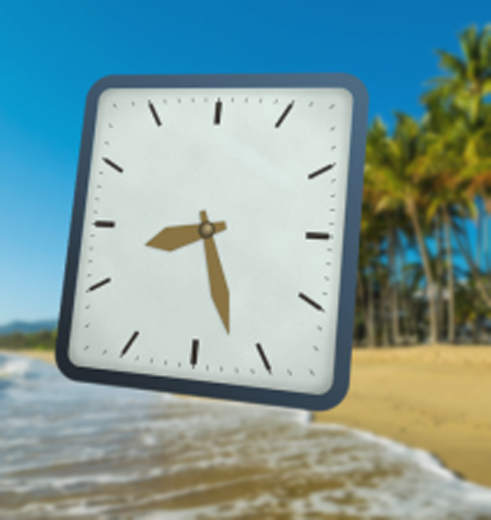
8.27
